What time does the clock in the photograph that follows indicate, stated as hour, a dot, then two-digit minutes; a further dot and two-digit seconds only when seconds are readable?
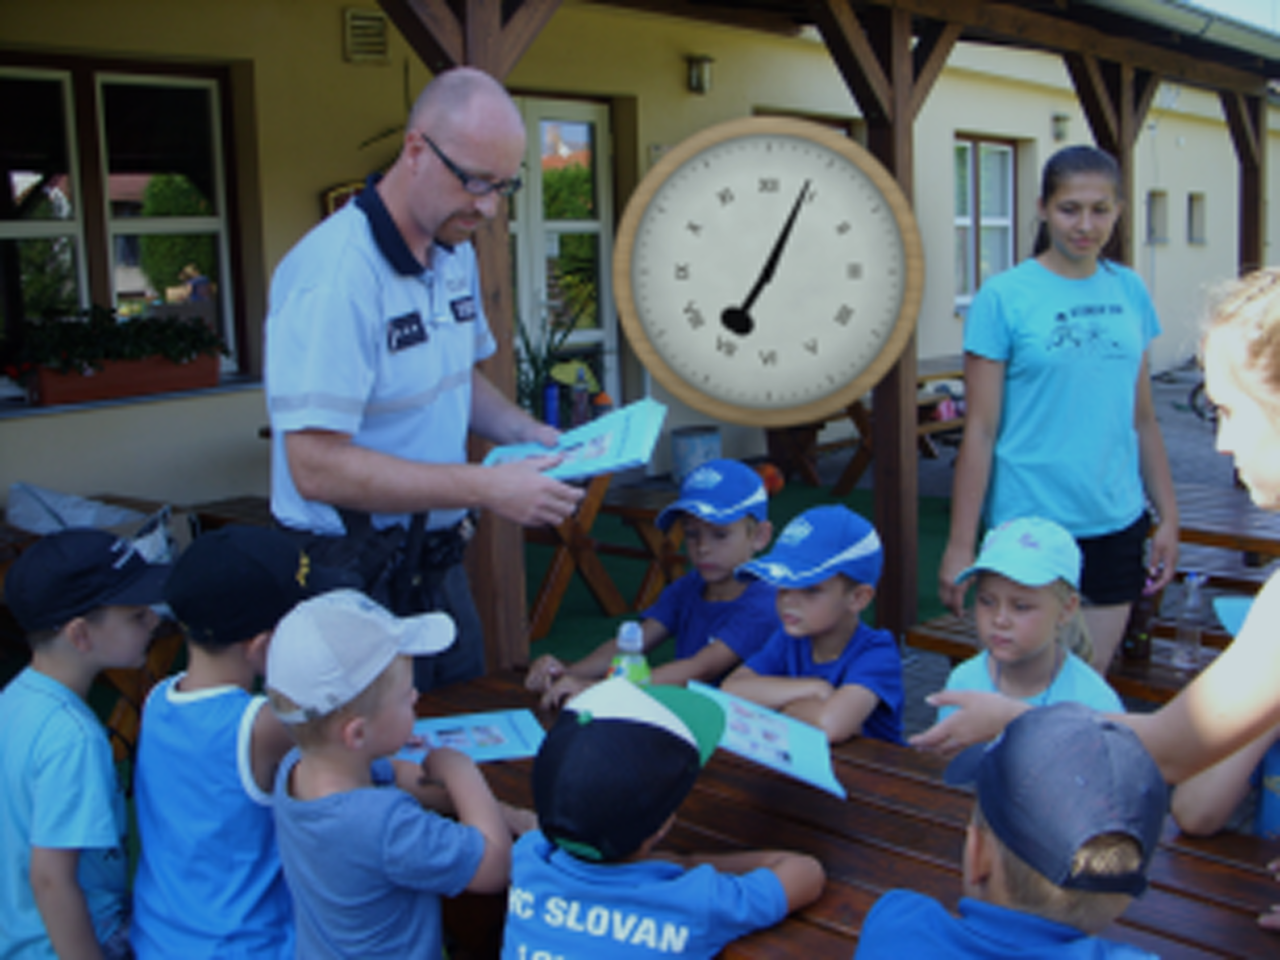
7.04
